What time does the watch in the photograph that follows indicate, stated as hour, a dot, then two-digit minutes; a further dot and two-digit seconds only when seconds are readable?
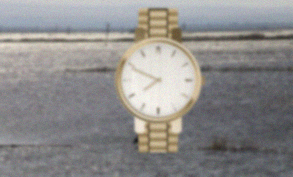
7.49
